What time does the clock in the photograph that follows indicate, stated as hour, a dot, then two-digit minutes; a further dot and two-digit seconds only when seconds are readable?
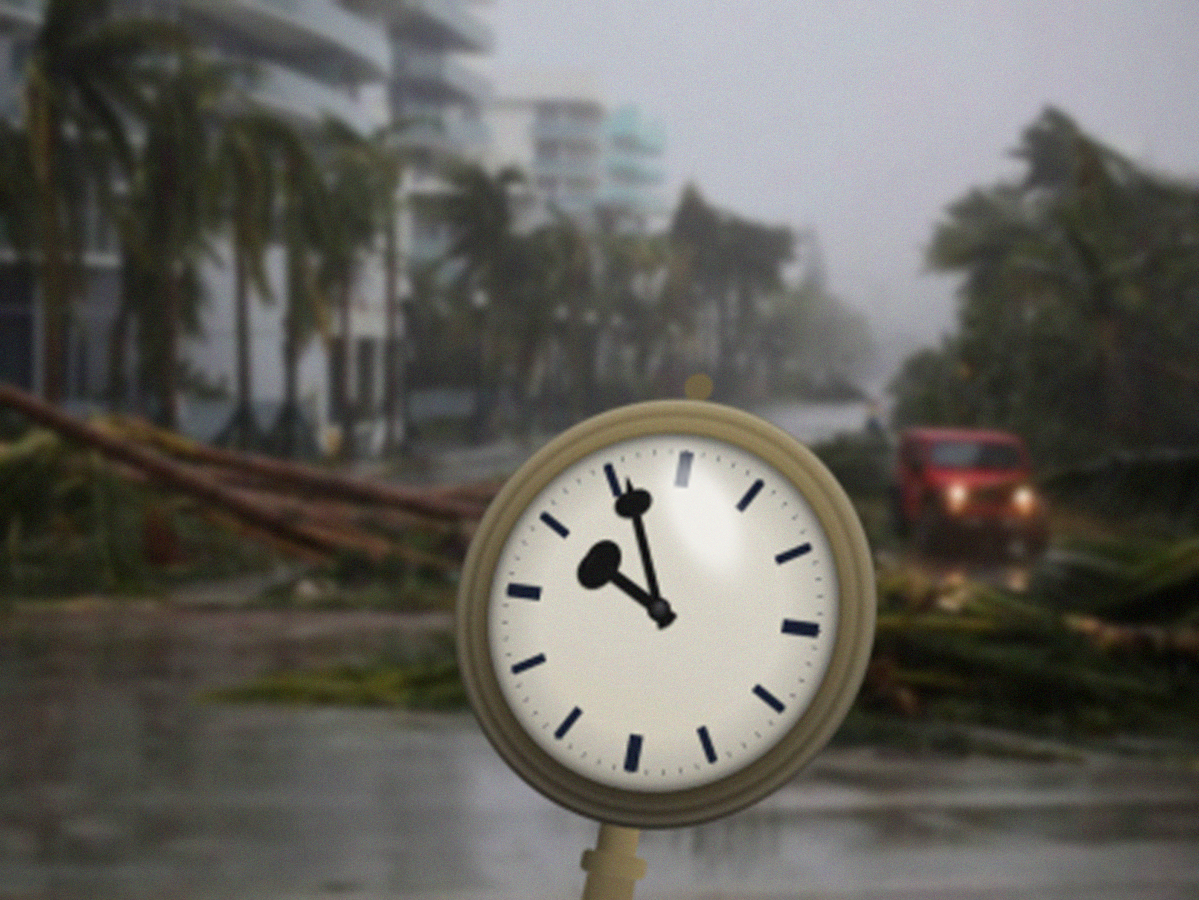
9.56
